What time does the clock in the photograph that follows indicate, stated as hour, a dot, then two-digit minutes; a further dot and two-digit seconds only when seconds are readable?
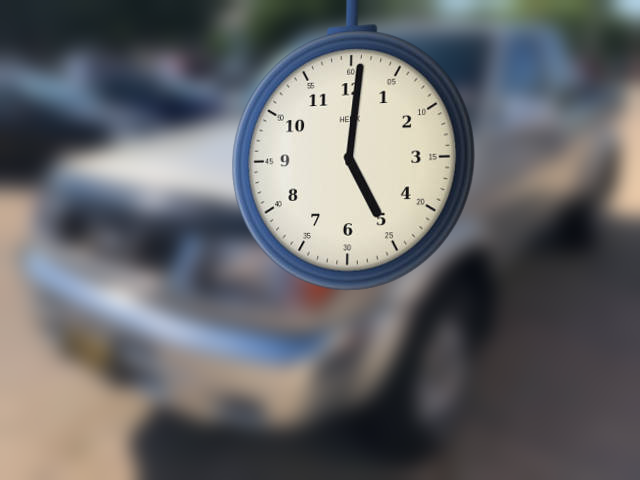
5.01
